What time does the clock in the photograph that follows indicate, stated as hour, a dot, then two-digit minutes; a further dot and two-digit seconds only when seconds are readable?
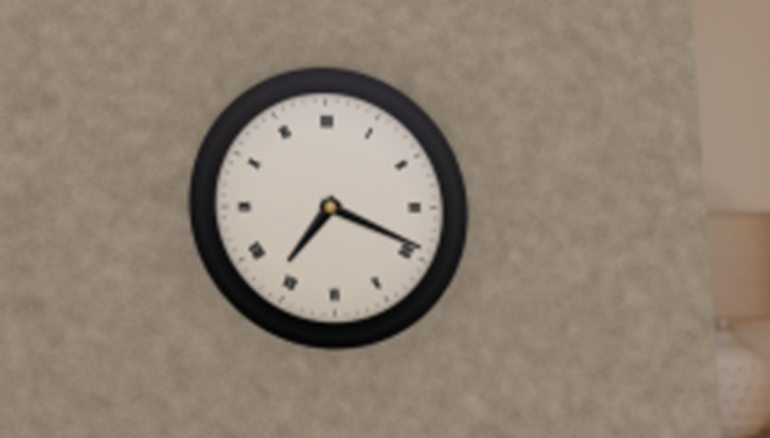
7.19
